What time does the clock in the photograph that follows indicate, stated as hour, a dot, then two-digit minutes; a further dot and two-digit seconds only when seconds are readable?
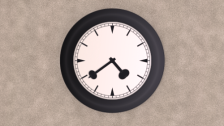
4.39
